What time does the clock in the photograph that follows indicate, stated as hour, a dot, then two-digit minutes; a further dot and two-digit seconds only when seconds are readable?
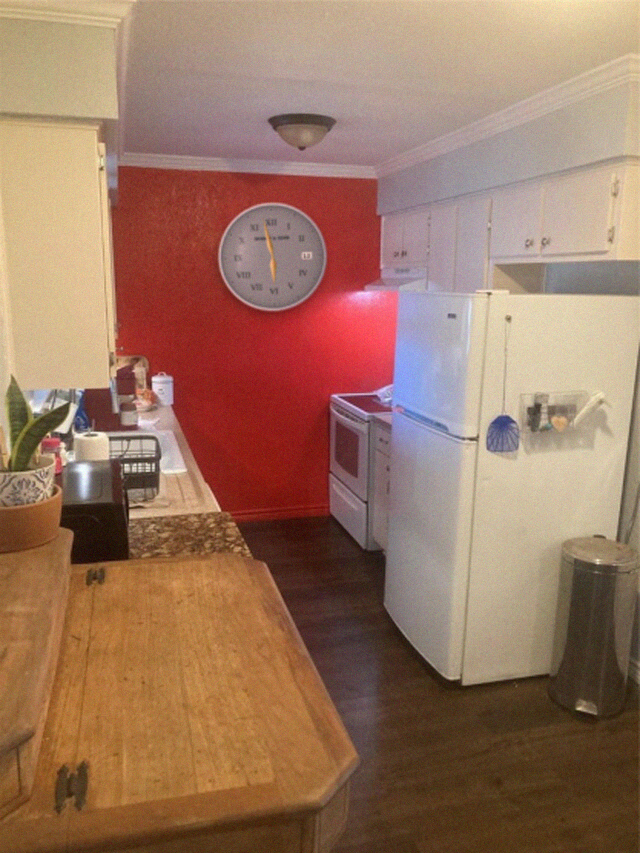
5.58
